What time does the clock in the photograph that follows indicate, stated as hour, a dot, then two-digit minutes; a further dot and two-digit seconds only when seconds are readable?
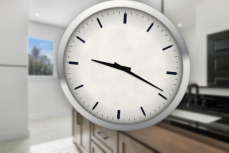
9.19
